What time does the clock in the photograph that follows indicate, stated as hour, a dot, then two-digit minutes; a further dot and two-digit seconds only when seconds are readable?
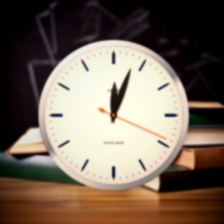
12.03.19
